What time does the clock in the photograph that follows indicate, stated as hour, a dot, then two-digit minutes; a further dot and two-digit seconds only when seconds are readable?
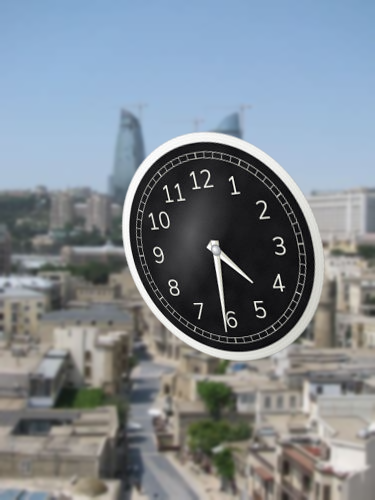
4.31
